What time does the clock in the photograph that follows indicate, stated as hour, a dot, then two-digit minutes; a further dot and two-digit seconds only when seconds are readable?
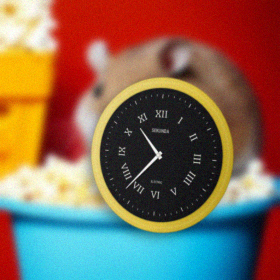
10.37
